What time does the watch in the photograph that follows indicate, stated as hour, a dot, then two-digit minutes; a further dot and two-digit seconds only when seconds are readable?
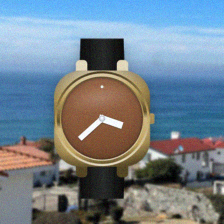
3.38
